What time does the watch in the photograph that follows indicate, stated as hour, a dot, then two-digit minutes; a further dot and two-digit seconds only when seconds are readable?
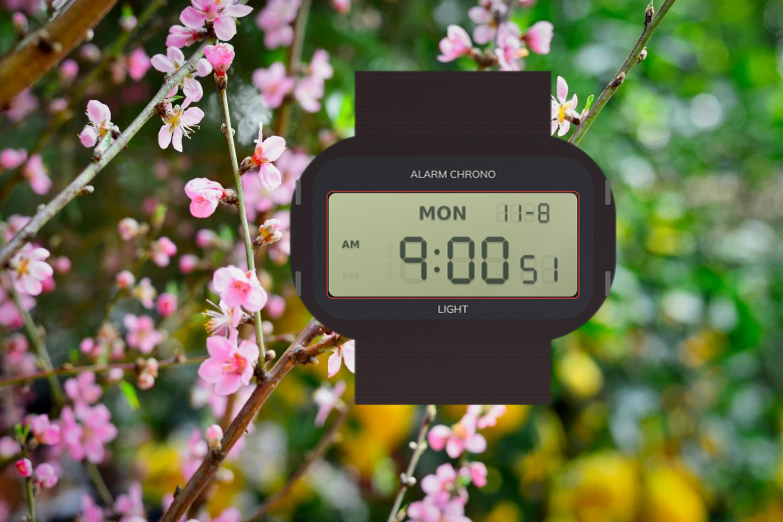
9.00.51
